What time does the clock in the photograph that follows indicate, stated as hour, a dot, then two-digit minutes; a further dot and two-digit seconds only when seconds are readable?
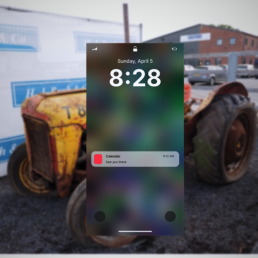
8.28
